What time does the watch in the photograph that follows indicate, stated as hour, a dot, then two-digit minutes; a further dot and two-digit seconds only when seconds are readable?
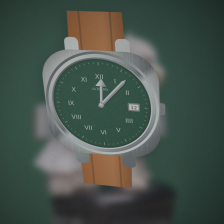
12.07
